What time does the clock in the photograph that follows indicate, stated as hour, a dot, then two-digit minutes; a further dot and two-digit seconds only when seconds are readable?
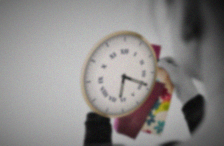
6.19
